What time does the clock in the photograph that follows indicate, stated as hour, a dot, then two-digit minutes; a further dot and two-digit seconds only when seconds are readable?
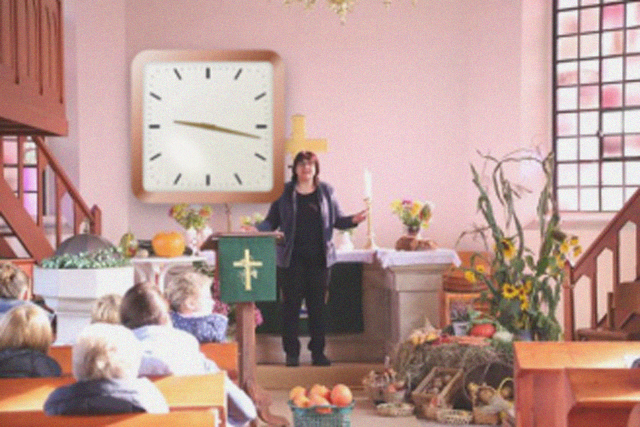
9.17
